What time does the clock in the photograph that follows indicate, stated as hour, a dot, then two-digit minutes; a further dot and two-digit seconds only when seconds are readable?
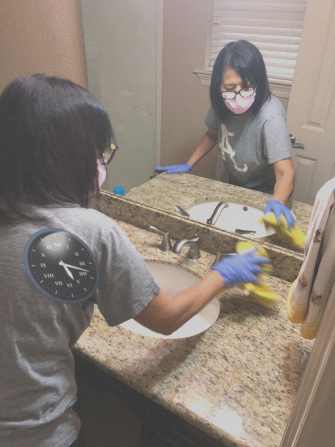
5.18
